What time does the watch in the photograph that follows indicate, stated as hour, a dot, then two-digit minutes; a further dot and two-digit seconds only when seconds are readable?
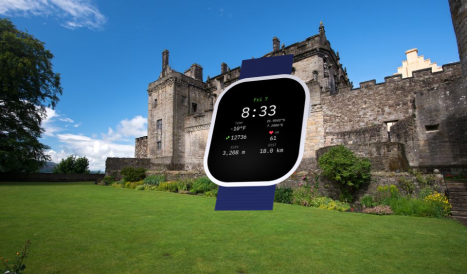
8.33
